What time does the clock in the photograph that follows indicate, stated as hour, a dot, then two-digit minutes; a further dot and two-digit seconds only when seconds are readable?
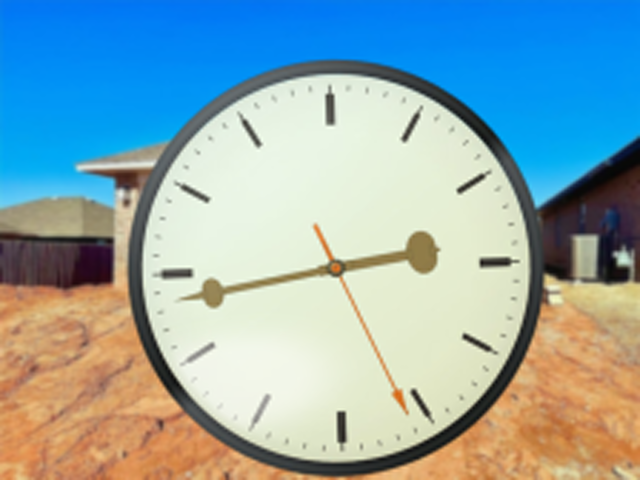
2.43.26
